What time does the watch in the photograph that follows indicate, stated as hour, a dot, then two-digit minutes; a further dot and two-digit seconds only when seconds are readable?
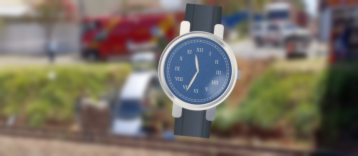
11.34
